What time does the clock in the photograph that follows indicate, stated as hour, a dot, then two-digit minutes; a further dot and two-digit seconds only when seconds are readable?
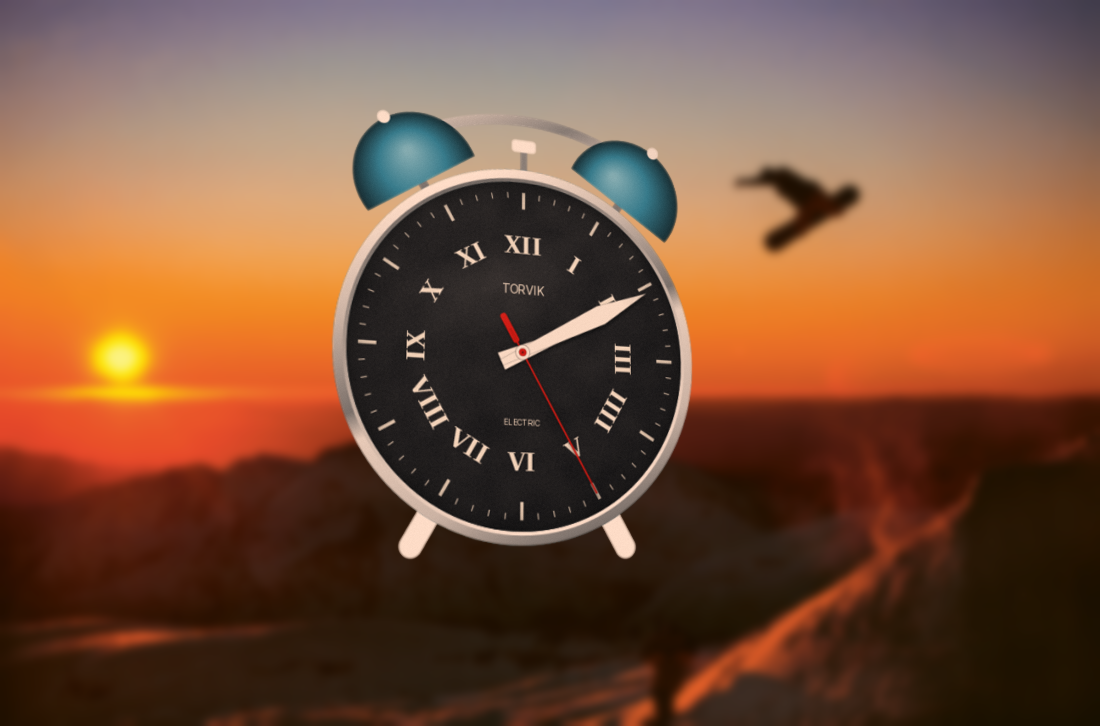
2.10.25
